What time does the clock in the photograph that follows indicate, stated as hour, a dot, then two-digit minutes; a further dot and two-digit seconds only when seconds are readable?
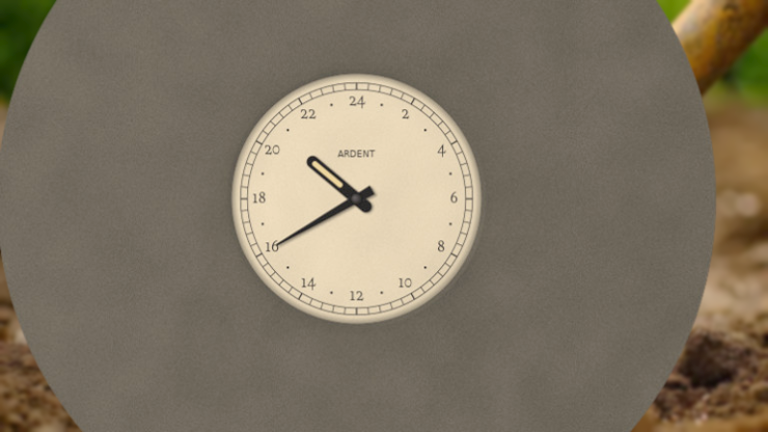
20.40
